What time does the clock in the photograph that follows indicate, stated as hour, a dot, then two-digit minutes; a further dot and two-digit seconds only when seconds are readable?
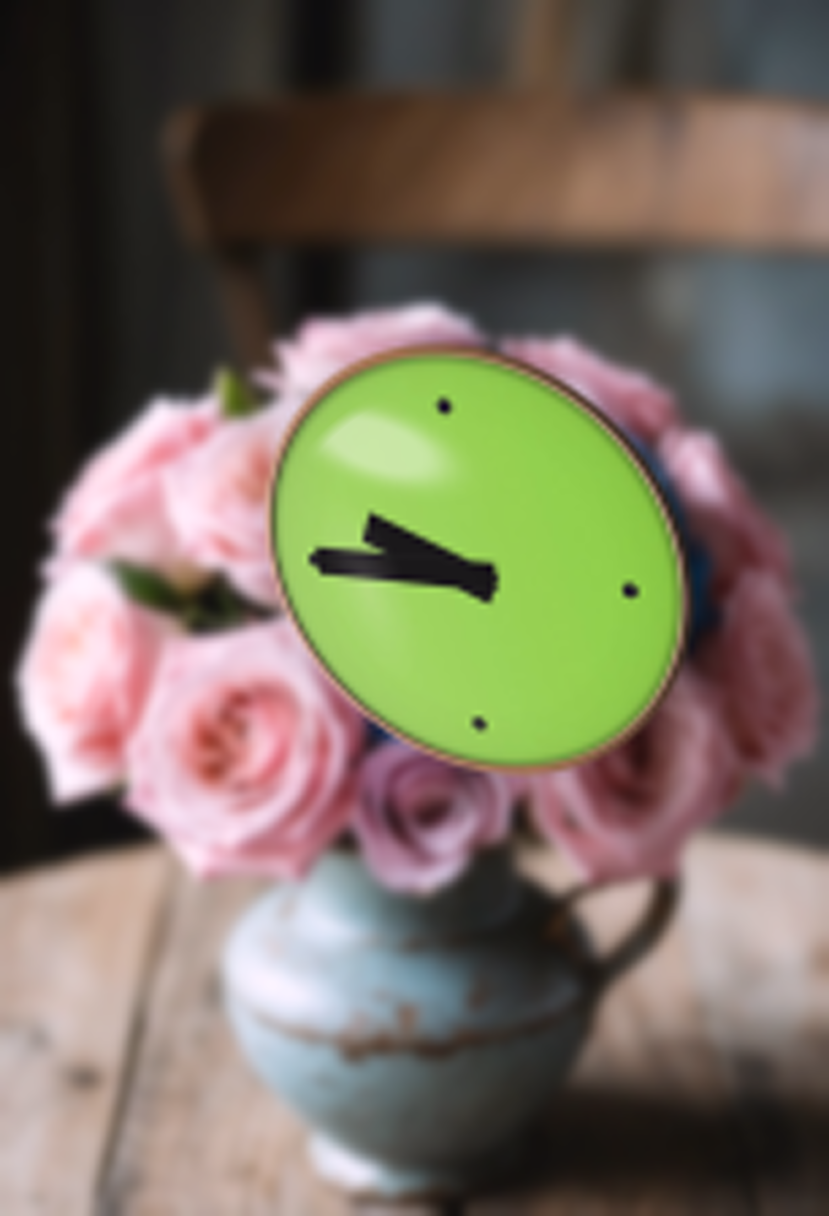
9.45
